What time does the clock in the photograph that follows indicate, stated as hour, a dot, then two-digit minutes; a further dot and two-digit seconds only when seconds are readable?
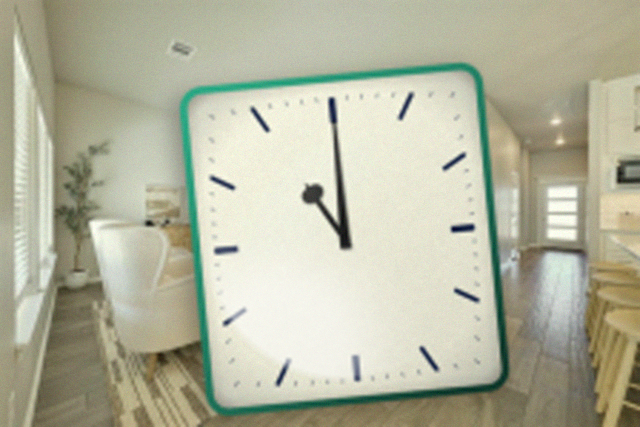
11.00
